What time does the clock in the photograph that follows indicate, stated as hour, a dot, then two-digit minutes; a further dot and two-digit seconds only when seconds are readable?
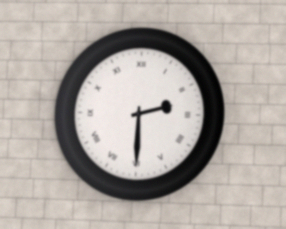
2.30
